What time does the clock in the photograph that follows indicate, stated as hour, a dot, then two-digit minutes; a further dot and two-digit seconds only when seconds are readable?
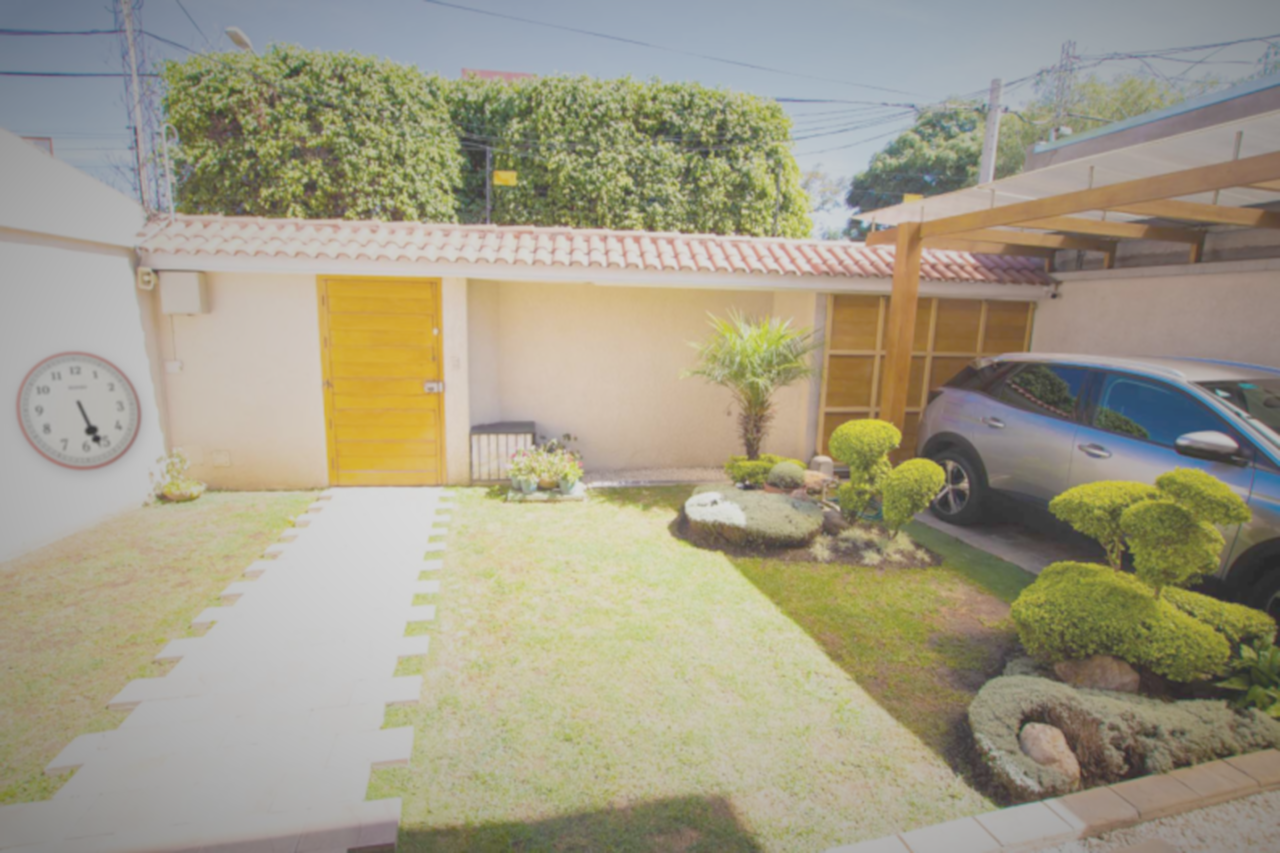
5.27
